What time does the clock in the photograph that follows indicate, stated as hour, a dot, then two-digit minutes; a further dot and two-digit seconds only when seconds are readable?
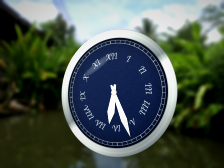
6.27
